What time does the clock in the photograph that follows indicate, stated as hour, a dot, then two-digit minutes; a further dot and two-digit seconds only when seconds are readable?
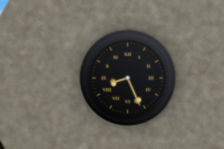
8.26
